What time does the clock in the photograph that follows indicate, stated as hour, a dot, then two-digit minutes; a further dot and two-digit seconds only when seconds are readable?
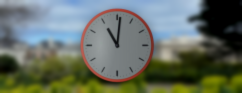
11.01
